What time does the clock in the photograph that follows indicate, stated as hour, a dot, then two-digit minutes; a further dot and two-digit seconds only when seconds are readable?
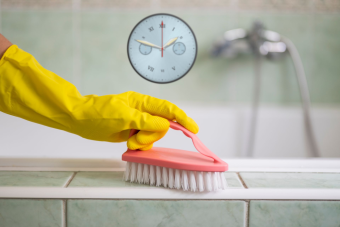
1.48
